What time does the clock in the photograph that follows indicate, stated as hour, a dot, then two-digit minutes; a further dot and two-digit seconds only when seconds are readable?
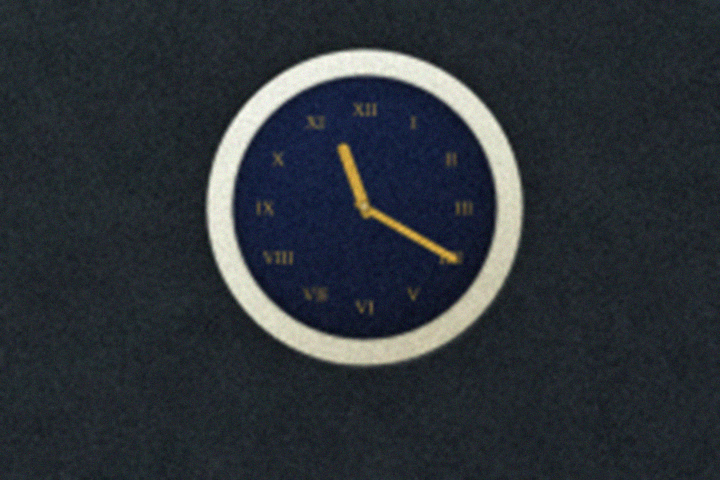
11.20
